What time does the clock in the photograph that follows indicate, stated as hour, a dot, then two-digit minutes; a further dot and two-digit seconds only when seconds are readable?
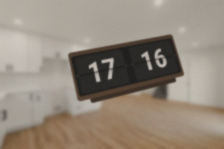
17.16
